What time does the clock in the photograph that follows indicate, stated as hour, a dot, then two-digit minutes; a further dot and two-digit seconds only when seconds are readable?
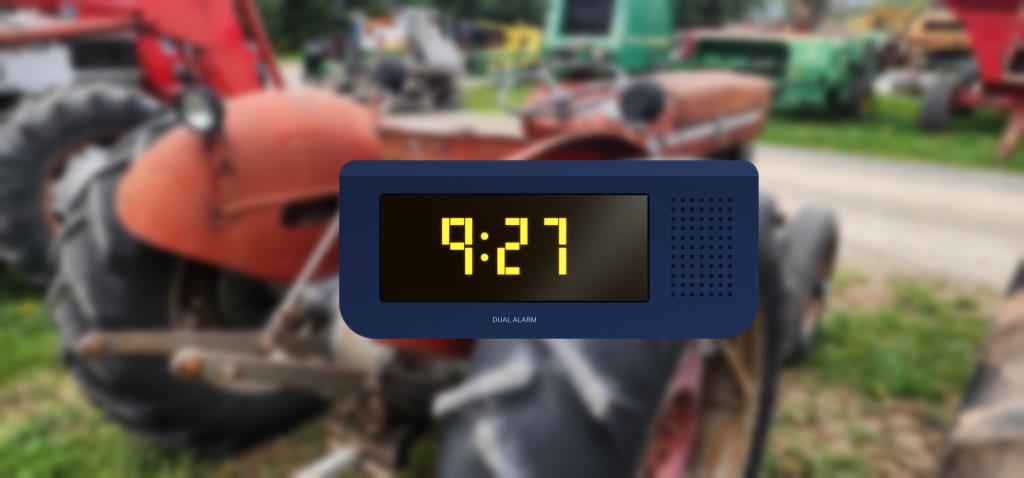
9.27
